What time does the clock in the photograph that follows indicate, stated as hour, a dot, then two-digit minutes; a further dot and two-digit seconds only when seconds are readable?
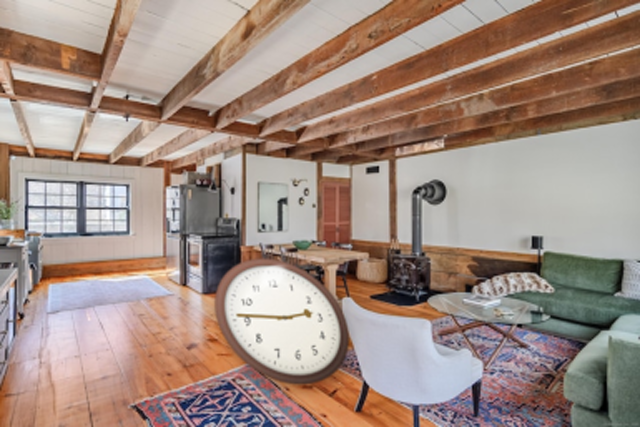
2.46
